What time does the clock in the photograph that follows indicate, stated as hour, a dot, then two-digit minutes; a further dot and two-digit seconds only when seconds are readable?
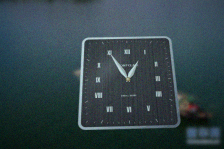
12.55
